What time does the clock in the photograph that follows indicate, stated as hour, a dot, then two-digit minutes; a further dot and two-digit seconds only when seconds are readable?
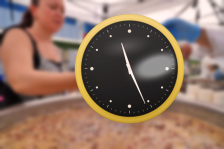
11.26
